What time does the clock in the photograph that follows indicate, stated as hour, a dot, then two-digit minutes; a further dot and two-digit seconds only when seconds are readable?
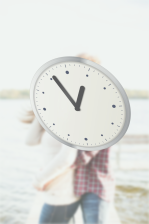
12.56
